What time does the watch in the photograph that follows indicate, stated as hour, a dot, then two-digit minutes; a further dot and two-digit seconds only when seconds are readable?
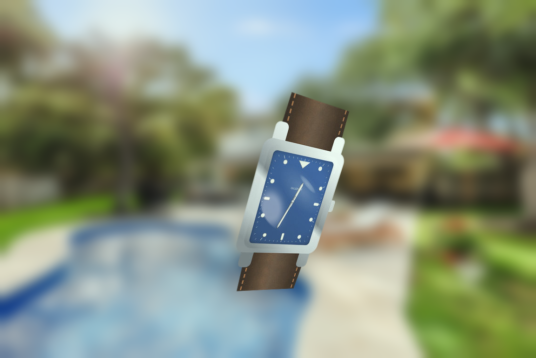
12.33
